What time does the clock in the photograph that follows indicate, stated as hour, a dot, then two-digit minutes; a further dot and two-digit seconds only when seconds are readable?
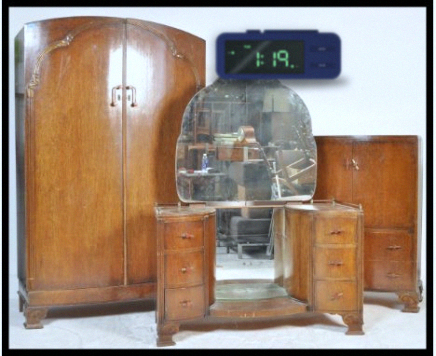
1.19
